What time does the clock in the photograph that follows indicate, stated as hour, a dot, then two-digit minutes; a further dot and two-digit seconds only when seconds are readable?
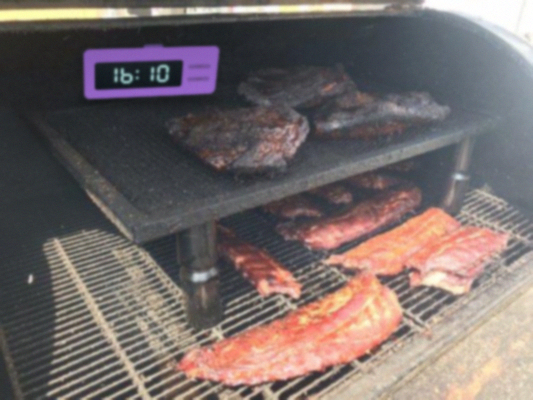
16.10
